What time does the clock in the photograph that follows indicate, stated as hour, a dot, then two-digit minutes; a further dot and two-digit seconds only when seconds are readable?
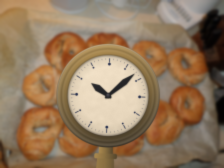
10.08
